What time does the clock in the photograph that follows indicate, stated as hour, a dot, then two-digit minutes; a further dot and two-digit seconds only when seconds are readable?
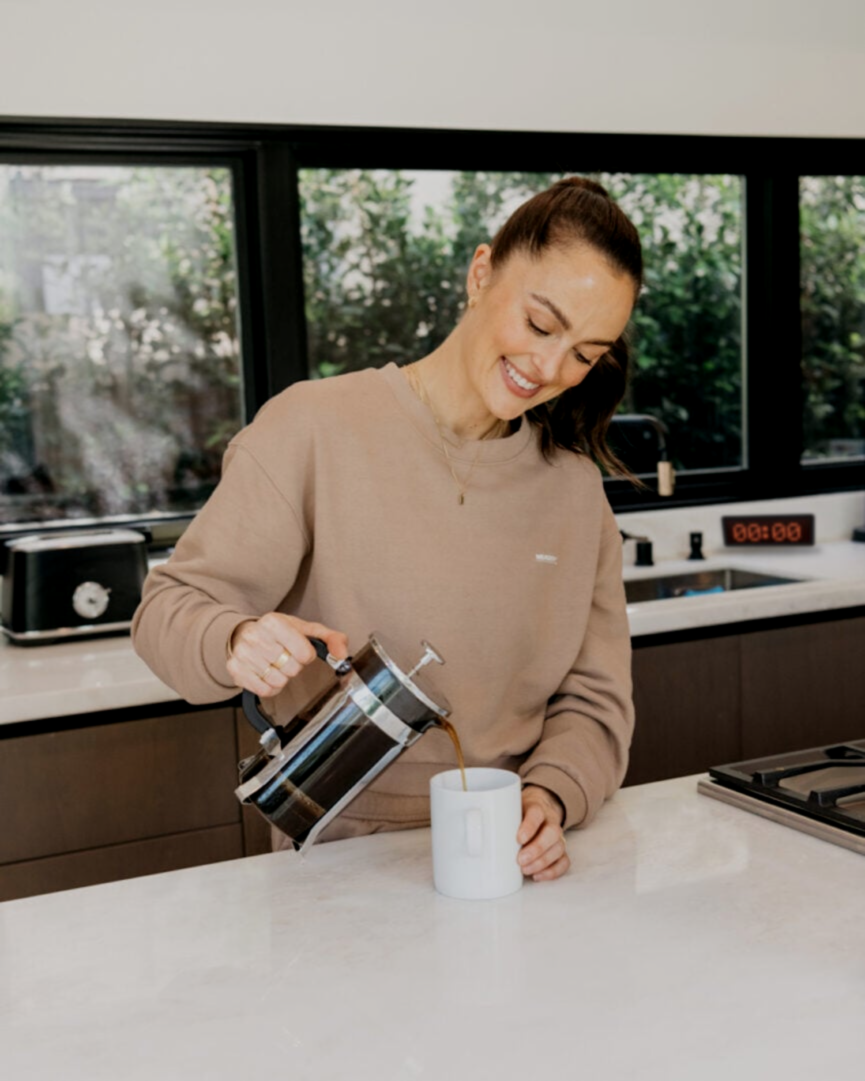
0.00
